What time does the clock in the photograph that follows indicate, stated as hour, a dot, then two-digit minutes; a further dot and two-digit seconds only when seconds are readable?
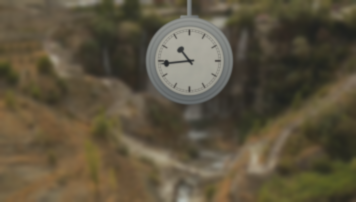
10.44
